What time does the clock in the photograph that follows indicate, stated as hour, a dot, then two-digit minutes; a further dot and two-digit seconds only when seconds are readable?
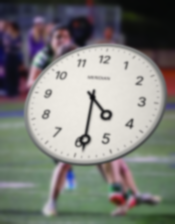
4.29
